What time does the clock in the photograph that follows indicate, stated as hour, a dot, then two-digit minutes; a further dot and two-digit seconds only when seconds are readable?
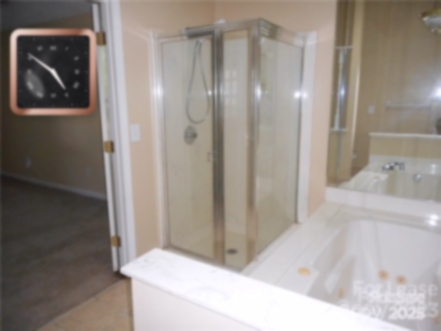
4.51
